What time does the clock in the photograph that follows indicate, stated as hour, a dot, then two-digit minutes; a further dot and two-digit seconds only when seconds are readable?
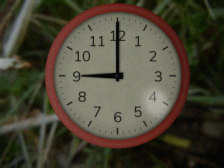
9.00
